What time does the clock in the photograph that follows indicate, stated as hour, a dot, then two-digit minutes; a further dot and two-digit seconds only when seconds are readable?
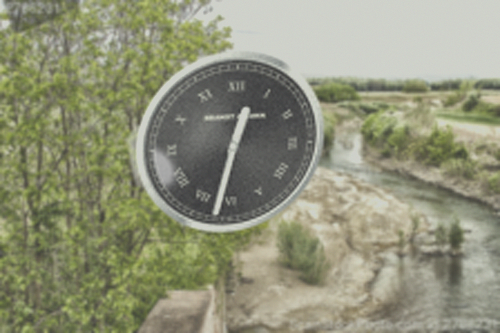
12.32
